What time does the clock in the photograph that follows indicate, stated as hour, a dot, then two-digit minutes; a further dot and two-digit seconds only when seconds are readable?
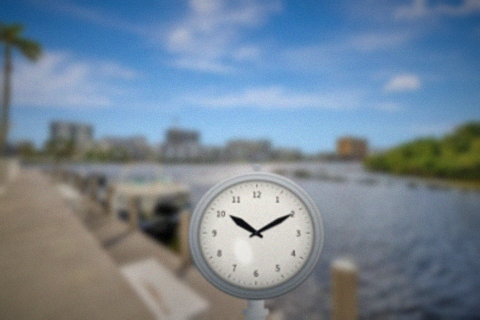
10.10
